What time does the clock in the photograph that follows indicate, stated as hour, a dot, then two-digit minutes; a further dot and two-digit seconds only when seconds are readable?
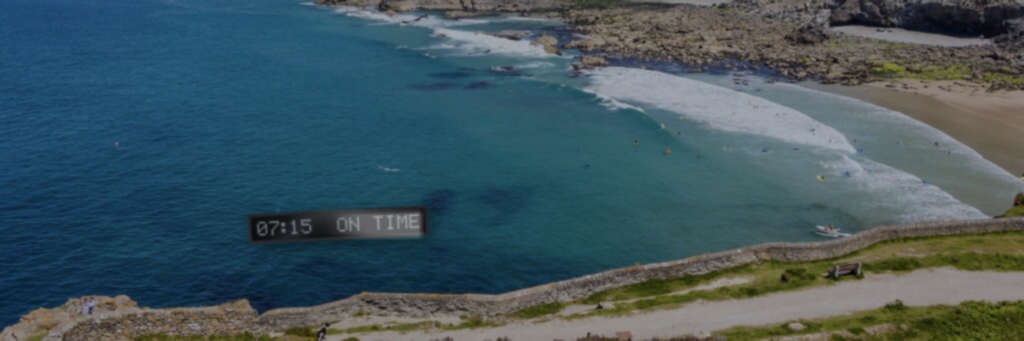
7.15
